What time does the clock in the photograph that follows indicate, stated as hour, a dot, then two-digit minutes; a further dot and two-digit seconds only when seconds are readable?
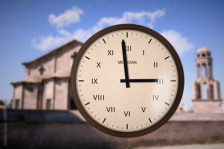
2.59
